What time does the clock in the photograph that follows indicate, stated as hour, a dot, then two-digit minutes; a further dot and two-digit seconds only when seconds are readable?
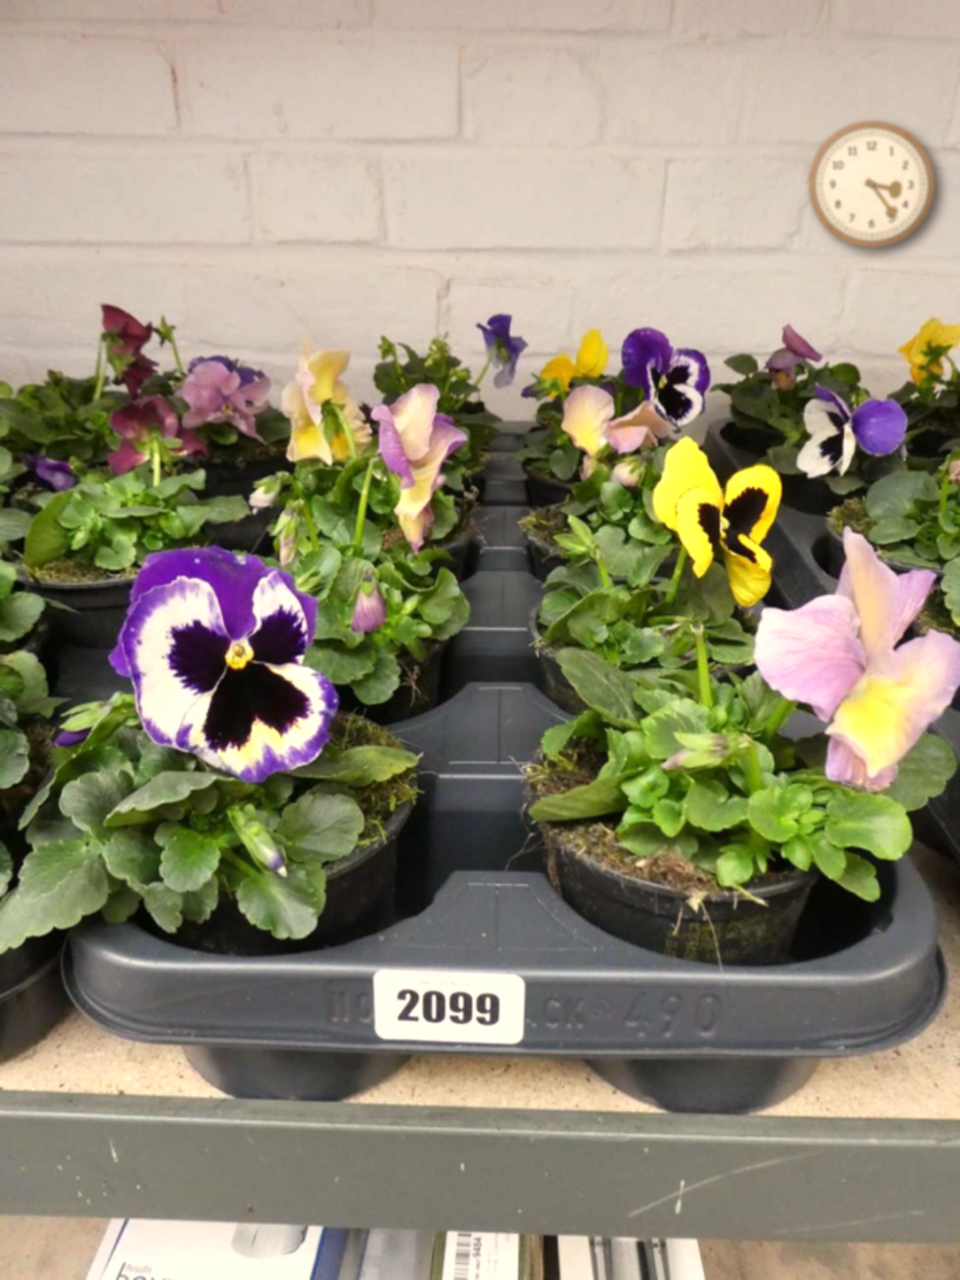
3.24
